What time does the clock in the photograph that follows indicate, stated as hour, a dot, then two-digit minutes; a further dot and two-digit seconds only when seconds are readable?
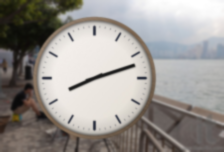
8.12
